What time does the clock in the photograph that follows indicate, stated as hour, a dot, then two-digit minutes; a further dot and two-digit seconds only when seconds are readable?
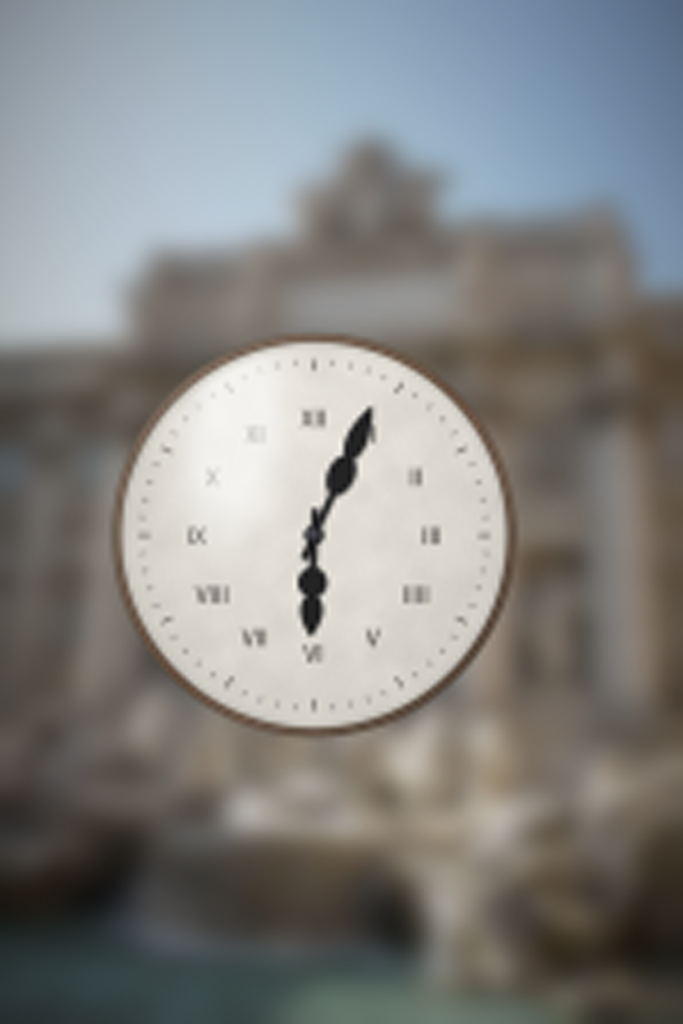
6.04
